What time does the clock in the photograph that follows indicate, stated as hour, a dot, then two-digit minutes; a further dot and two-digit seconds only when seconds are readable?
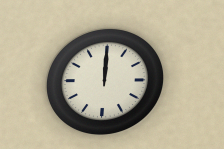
12.00
